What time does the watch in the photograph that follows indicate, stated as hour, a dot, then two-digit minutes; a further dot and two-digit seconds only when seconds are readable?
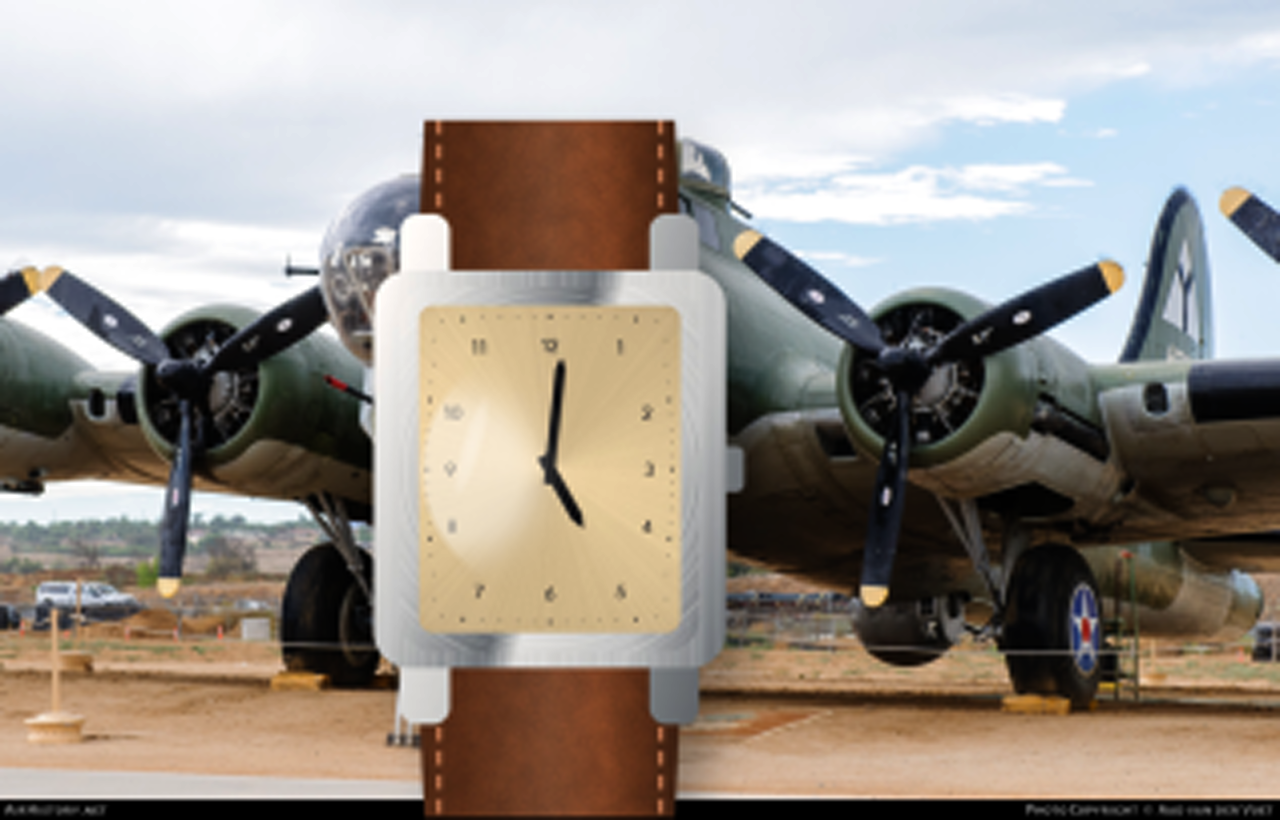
5.01
